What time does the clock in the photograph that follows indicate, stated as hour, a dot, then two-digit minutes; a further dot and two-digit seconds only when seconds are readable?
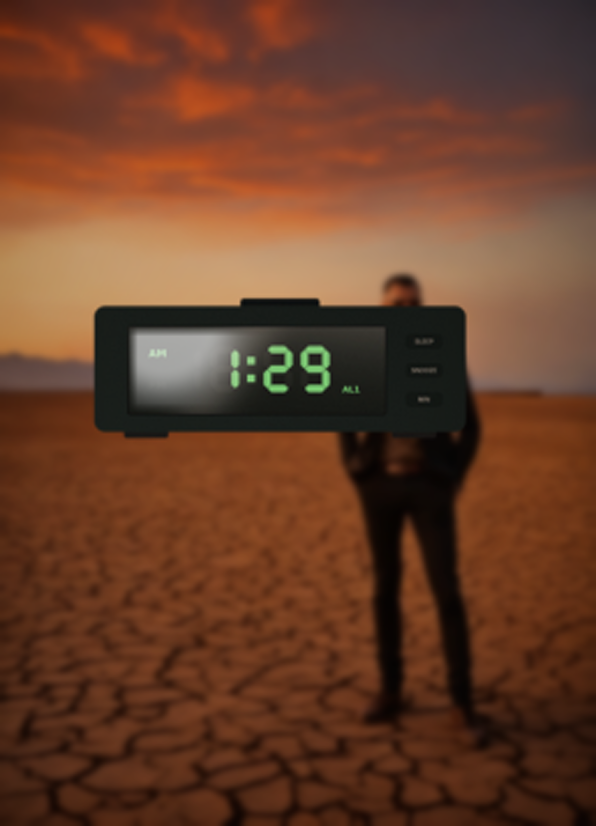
1.29
